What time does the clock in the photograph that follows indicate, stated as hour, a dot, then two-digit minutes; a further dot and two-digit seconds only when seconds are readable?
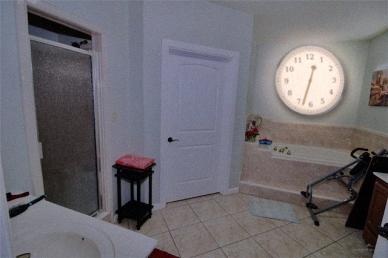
12.33
